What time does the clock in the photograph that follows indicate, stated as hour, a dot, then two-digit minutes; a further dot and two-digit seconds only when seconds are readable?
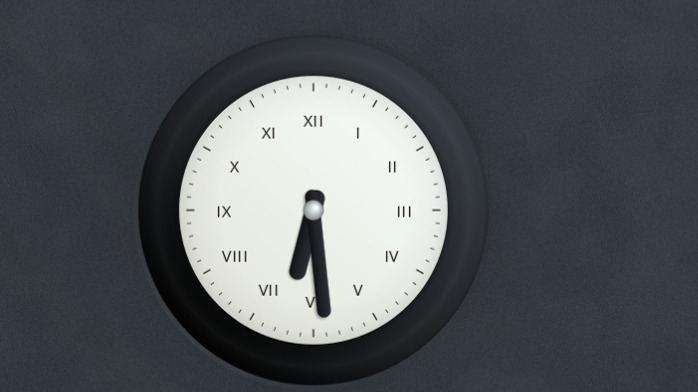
6.29
